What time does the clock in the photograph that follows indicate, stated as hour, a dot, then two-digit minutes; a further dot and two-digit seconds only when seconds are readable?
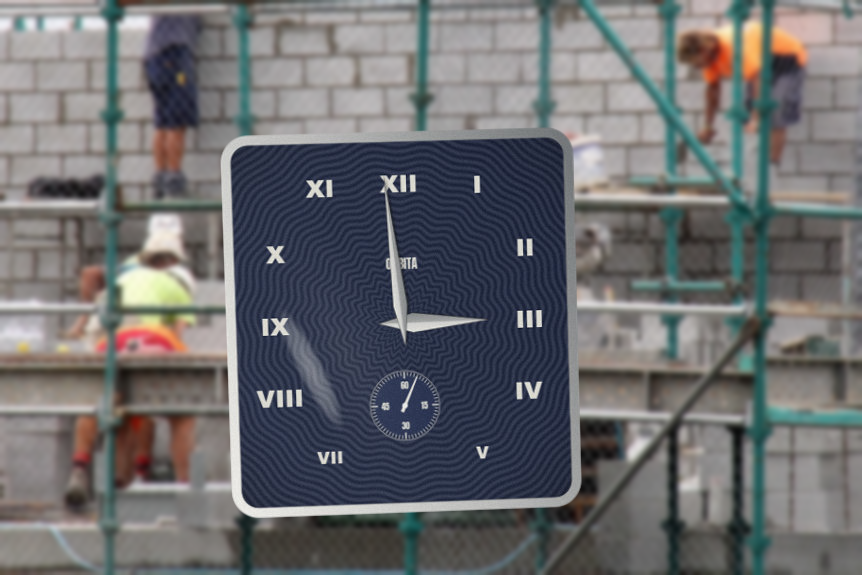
2.59.04
